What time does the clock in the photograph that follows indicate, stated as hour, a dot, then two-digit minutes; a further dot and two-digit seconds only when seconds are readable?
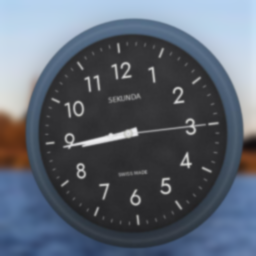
8.44.15
